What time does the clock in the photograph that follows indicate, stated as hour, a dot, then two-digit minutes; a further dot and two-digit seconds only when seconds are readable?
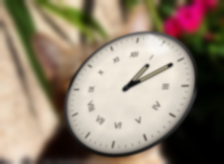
1.10
